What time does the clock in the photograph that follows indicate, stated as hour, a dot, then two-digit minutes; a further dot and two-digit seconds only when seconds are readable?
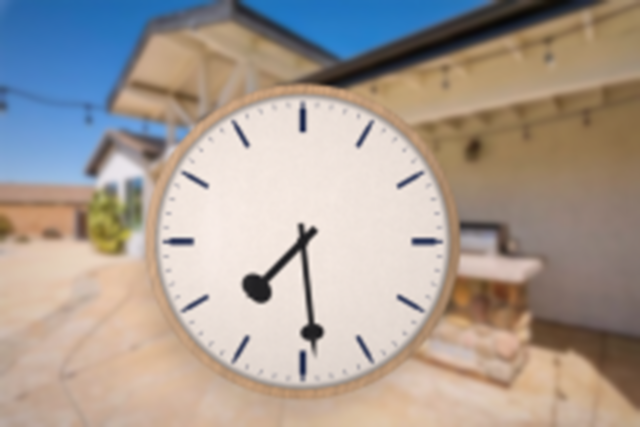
7.29
